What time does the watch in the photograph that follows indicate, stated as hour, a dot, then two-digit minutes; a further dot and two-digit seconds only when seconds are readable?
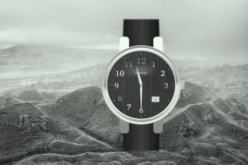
11.30
